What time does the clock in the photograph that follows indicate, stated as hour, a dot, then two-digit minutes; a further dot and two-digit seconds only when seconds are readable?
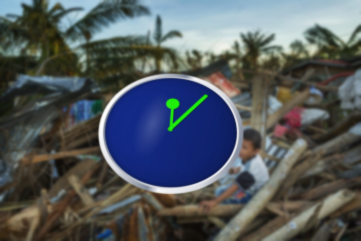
12.07
